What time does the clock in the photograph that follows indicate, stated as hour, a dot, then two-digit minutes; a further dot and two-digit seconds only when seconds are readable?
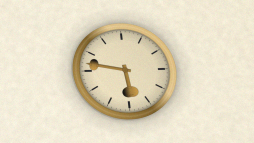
5.47
